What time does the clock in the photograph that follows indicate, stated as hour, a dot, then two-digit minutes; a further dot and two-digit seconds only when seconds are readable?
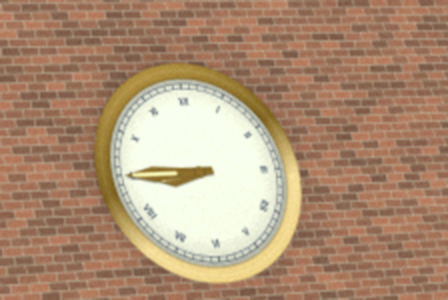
8.45
